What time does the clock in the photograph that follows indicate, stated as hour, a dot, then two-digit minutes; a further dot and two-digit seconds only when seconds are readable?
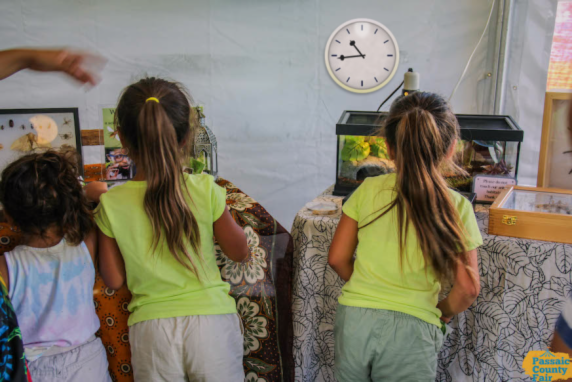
10.44
